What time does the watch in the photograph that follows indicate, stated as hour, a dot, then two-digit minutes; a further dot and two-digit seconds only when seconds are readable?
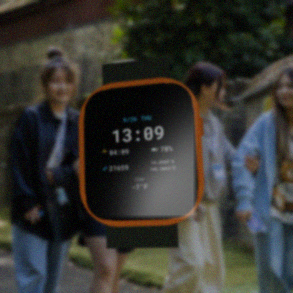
13.09
